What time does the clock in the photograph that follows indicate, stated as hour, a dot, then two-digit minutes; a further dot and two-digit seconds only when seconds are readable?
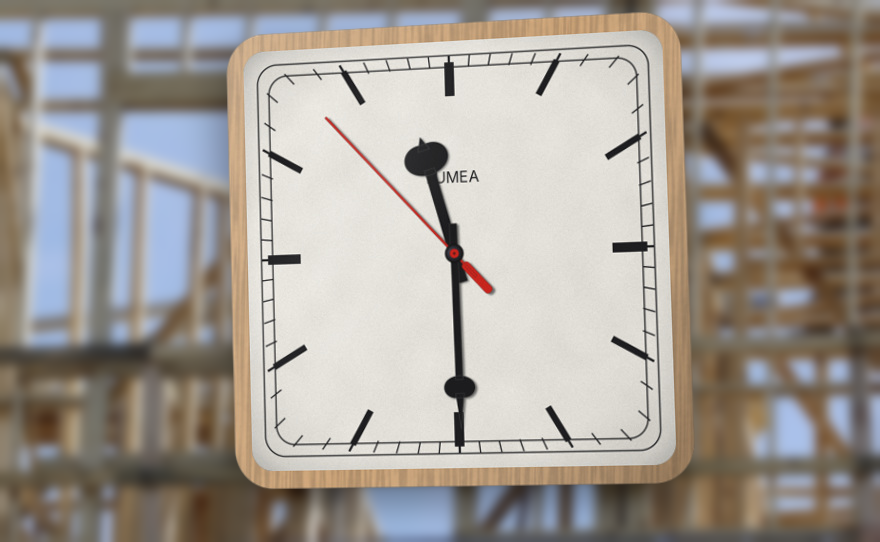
11.29.53
